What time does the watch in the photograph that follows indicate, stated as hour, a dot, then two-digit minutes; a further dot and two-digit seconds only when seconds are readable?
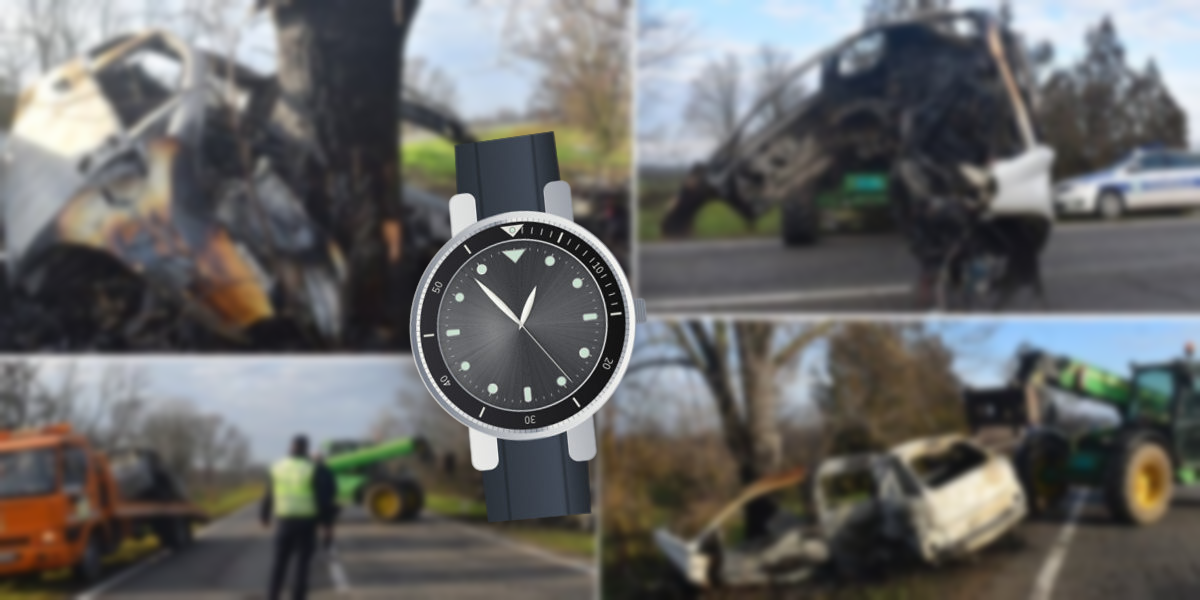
12.53.24
